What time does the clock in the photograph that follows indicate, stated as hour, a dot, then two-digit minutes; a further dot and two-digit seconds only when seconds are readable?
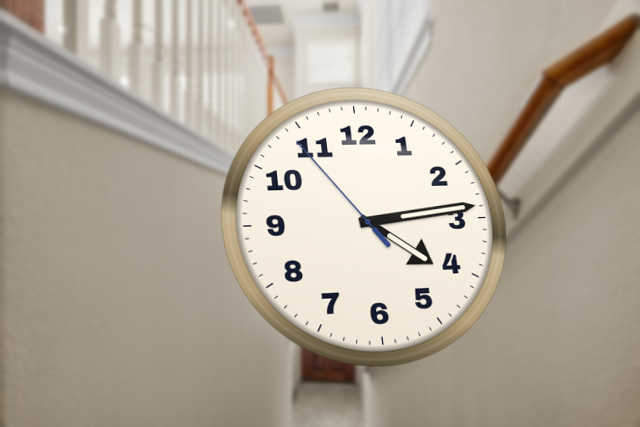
4.13.54
